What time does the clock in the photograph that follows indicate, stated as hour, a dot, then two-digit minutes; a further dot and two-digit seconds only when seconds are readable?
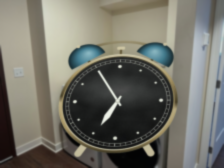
6.55
